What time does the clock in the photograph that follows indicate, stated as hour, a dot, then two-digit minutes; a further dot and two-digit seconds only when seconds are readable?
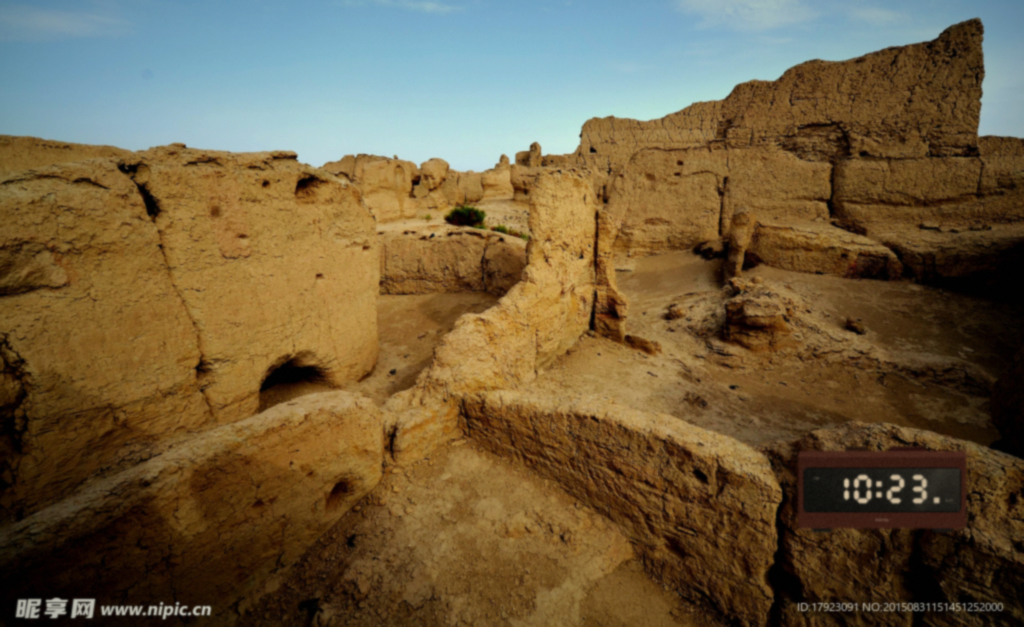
10.23
